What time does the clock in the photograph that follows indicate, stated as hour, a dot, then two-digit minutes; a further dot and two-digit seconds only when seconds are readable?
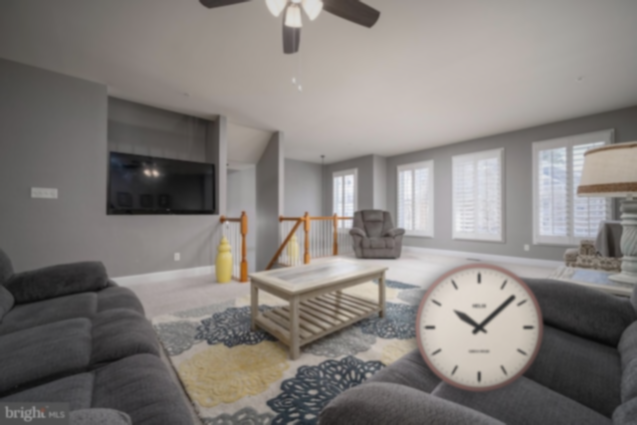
10.08
